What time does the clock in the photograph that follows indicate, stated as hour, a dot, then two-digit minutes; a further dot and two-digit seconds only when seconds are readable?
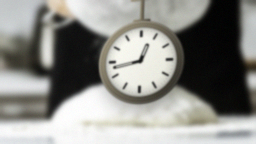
12.43
